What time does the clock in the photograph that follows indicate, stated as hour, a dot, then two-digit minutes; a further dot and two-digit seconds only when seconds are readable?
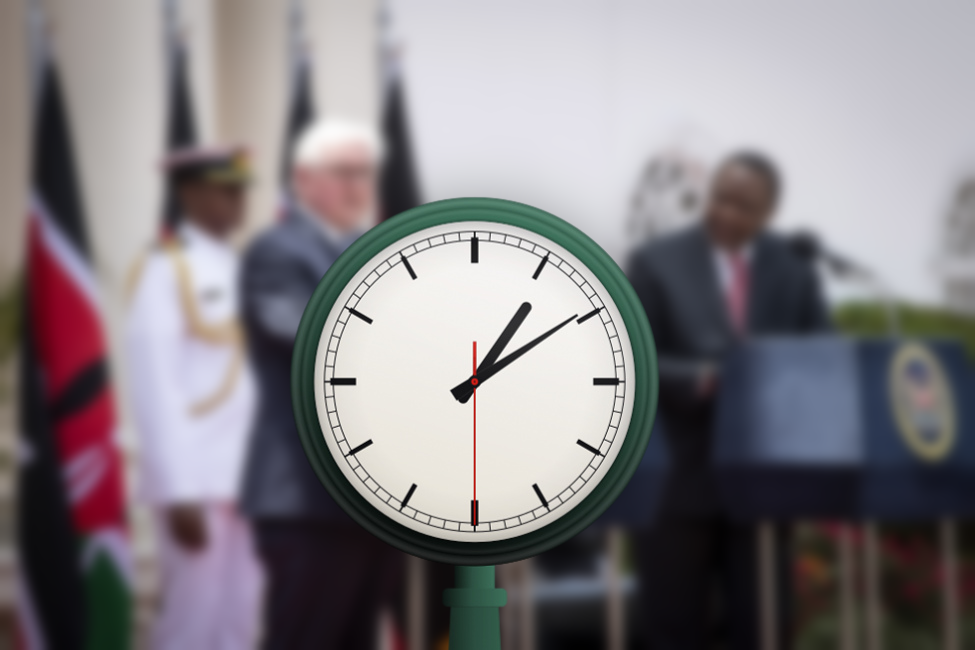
1.09.30
